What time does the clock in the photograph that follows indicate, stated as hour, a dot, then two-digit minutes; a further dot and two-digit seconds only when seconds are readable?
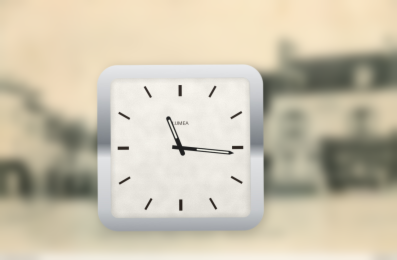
11.16
